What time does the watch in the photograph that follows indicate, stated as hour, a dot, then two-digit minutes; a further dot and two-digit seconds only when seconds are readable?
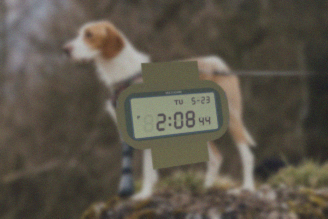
2.08.44
